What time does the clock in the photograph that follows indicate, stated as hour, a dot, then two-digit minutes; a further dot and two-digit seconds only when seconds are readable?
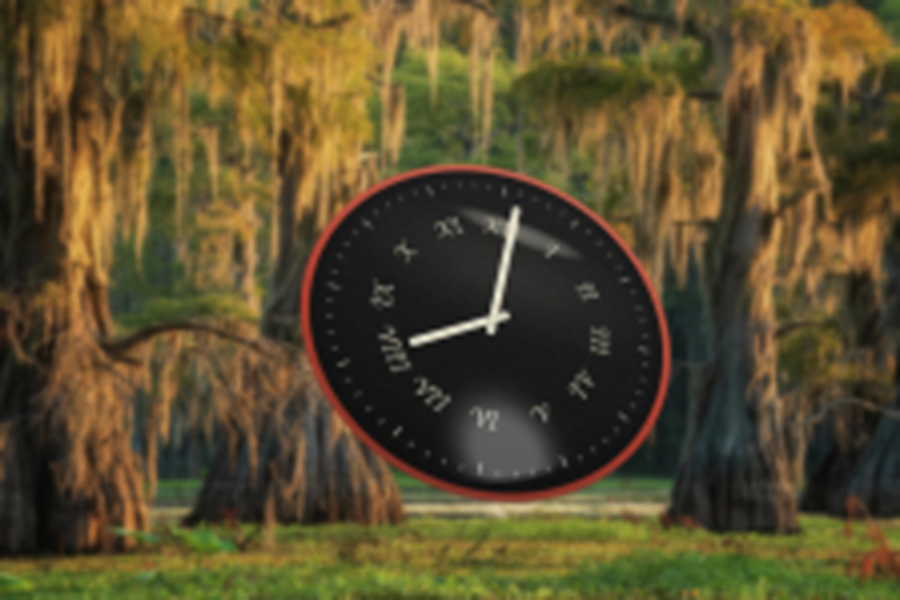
8.01
